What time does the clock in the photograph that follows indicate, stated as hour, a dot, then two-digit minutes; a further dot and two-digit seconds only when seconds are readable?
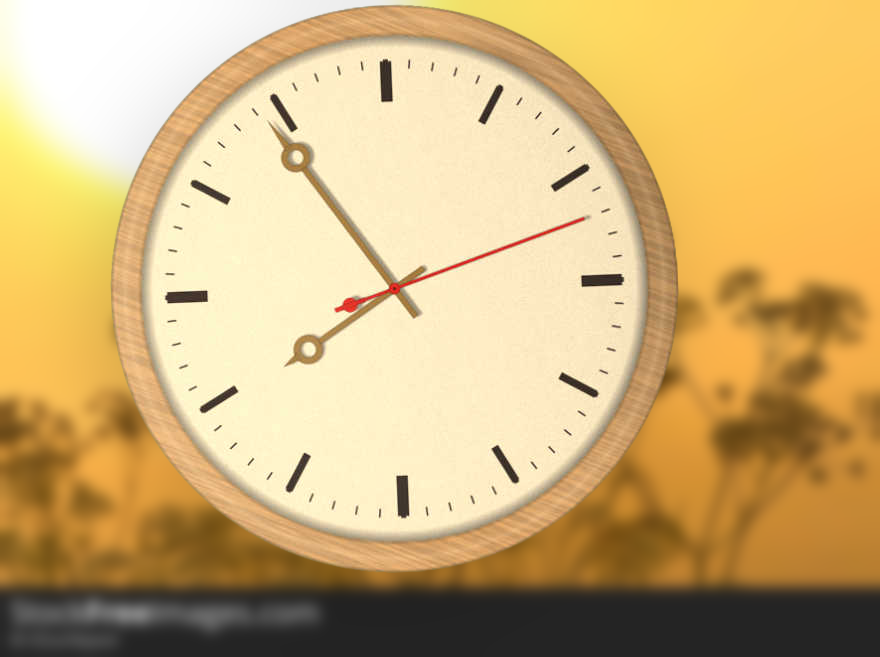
7.54.12
